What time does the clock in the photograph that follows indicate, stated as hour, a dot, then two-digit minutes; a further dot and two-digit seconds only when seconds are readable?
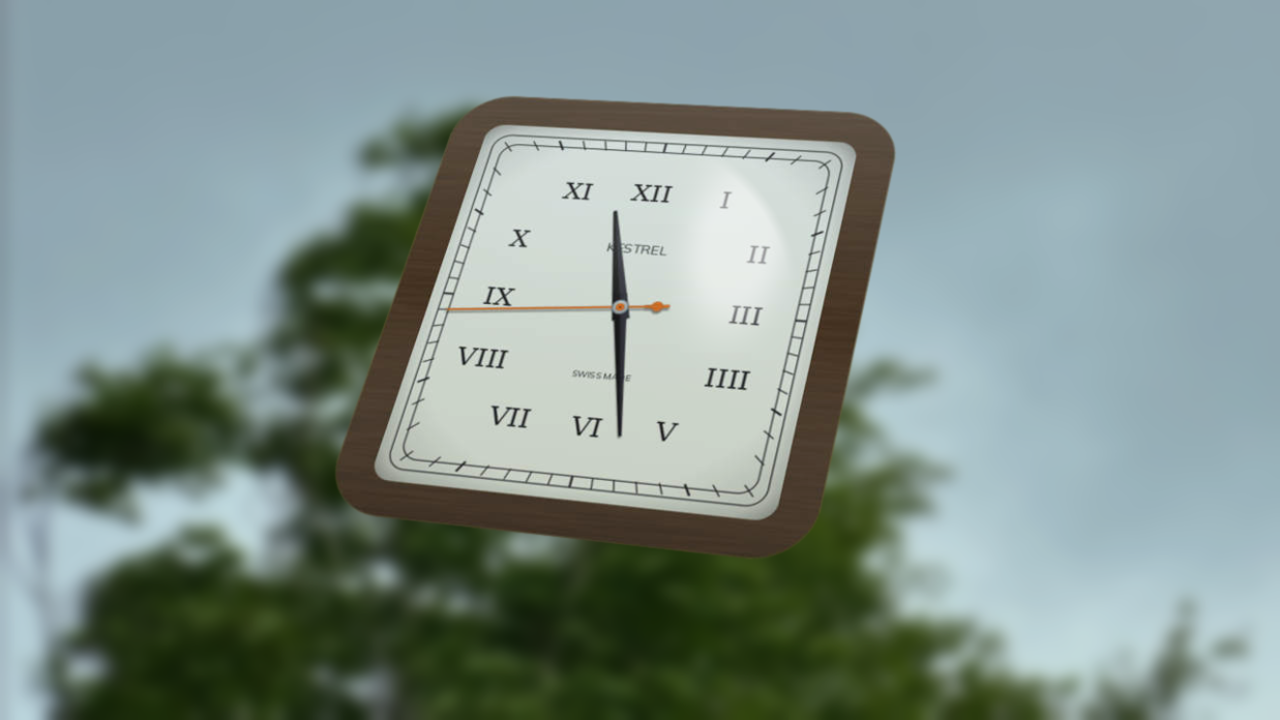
11.27.44
